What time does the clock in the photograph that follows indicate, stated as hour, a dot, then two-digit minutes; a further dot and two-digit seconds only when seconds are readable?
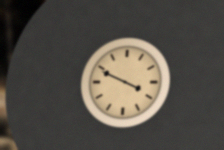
3.49
